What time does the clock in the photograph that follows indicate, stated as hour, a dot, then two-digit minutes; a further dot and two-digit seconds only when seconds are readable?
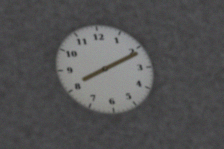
8.11
